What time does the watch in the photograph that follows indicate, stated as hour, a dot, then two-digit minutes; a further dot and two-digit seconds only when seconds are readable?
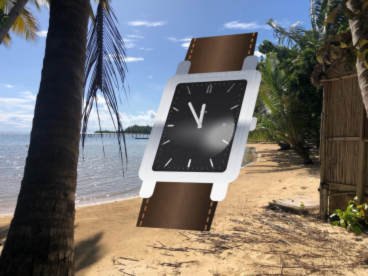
11.54
